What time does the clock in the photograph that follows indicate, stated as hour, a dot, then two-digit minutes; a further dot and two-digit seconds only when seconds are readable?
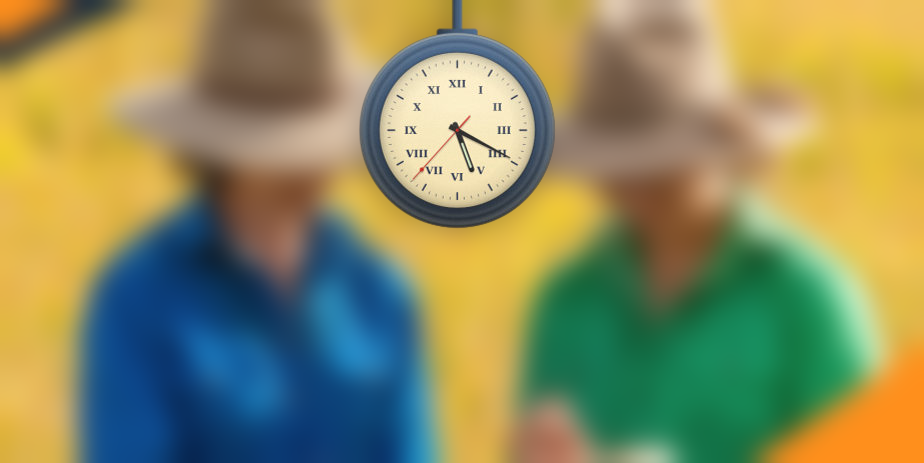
5.19.37
